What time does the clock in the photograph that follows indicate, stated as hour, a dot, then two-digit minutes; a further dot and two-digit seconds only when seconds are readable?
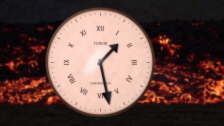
1.28
